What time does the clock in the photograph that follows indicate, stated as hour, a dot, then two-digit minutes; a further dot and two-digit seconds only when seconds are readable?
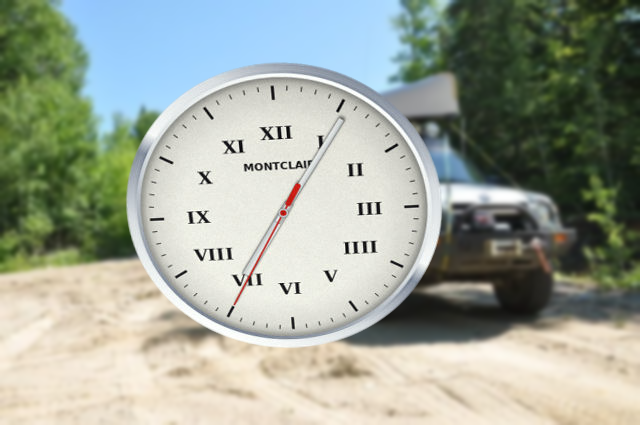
7.05.35
